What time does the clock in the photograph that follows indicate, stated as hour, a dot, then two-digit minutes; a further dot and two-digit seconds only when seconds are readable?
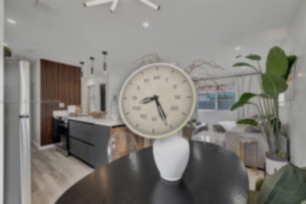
8.26
